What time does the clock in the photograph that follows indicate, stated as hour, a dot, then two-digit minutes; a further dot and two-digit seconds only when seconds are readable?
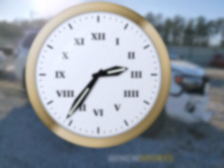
2.36
